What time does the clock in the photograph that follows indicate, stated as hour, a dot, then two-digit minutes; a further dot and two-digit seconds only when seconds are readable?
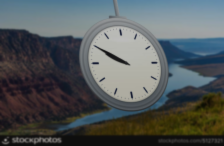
9.50
